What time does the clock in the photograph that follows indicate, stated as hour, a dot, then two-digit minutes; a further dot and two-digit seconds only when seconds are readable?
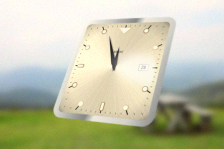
11.56
